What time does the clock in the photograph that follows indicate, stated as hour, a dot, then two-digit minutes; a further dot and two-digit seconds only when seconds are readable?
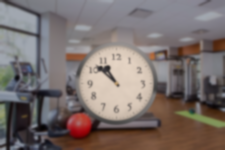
10.52
